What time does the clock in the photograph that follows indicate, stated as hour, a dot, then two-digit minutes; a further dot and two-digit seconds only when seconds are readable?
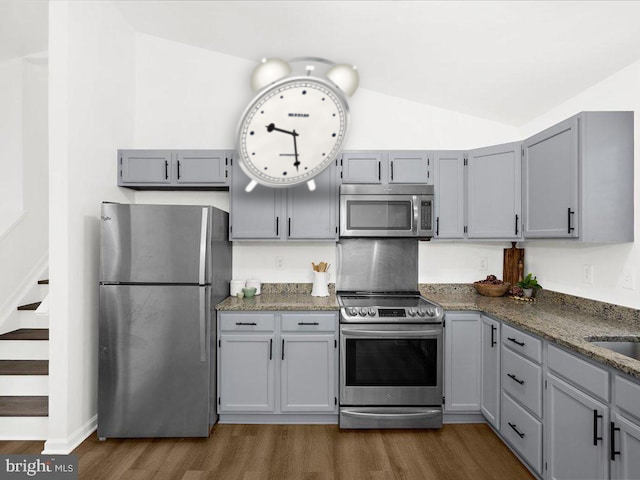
9.27
